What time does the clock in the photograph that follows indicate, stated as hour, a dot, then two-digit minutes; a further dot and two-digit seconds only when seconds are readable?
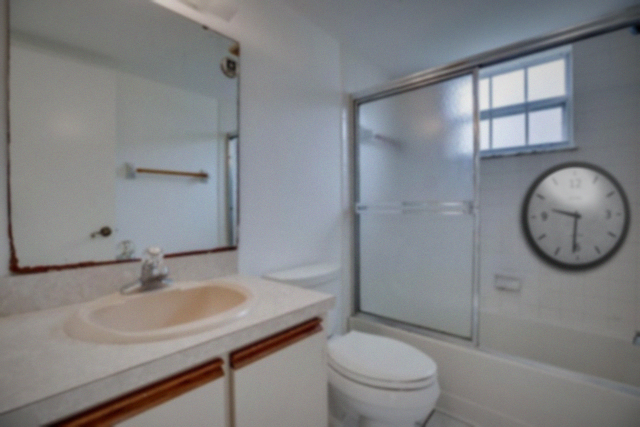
9.31
